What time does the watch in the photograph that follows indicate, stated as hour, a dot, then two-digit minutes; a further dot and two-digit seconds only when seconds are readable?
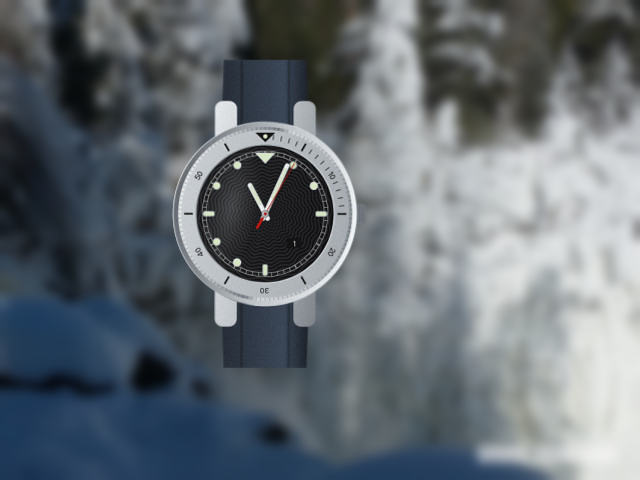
11.04.05
